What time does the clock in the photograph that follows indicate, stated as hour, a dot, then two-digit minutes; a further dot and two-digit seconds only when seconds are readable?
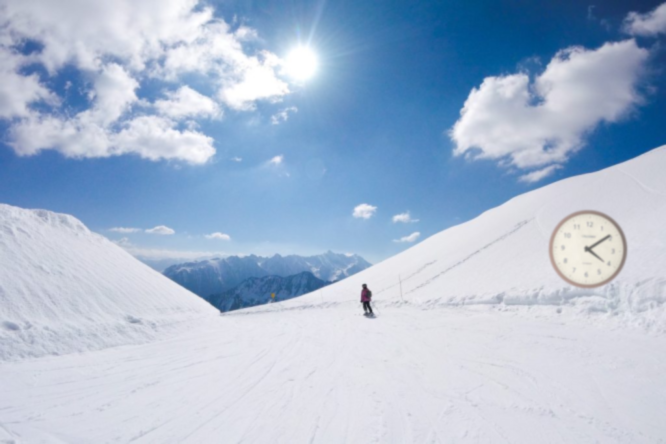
4.09
